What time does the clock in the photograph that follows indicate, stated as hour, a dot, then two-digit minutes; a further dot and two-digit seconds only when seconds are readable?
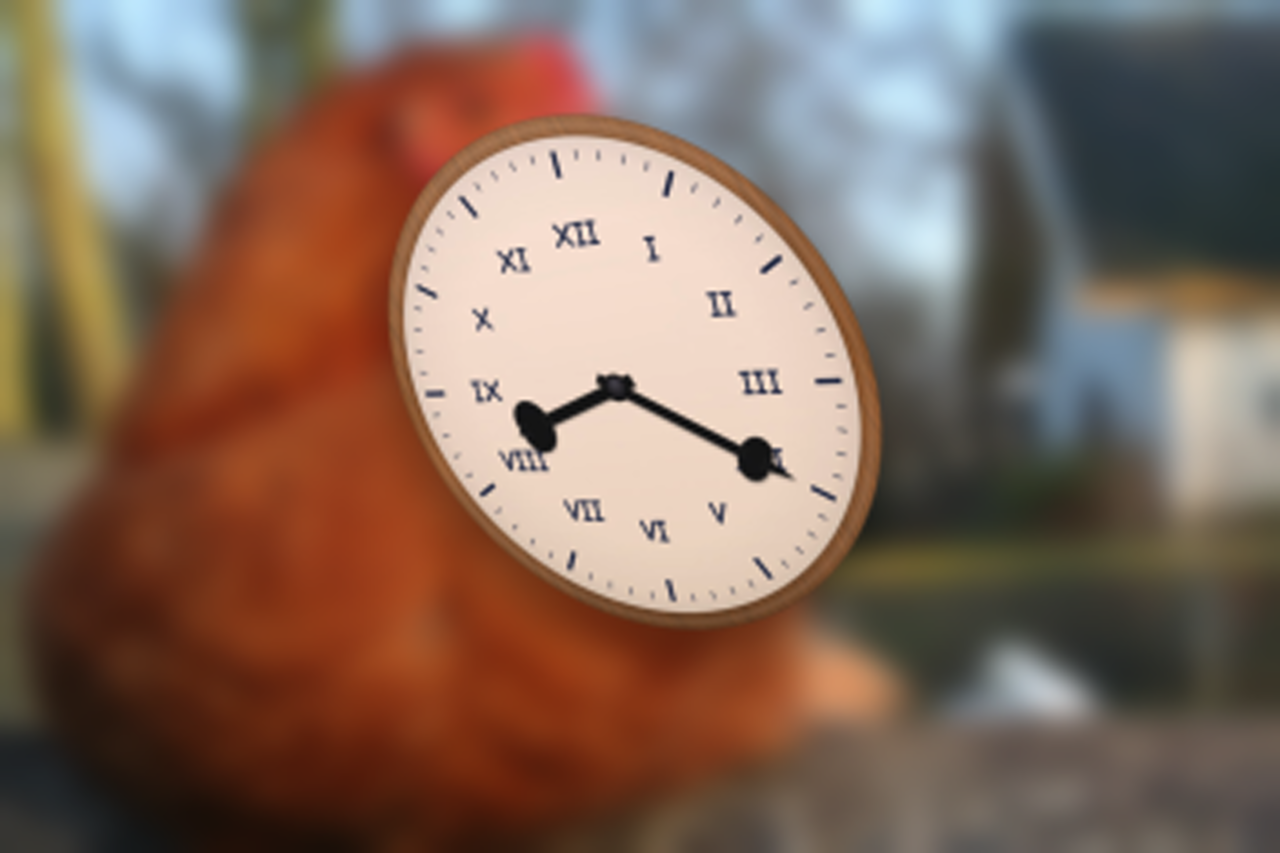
8.20
